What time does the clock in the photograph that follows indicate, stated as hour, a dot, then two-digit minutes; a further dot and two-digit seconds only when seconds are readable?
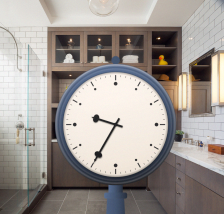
9.35
